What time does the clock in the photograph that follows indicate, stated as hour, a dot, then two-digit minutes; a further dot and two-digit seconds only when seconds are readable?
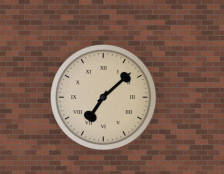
7.08
